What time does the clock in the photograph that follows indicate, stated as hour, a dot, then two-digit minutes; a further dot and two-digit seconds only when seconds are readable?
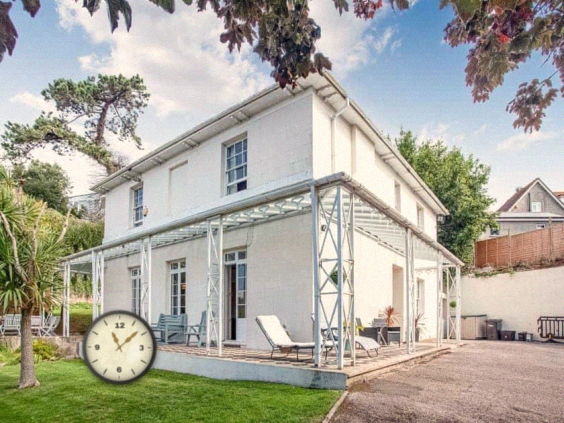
11.08
